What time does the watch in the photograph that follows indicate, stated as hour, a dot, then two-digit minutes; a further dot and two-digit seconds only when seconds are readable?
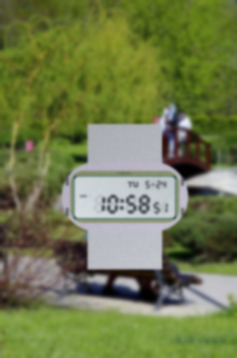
10.58
